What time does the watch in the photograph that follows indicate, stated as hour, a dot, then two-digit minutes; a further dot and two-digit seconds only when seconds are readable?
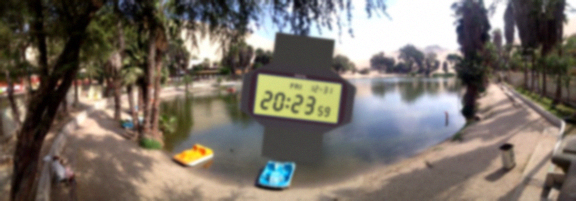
20.23
